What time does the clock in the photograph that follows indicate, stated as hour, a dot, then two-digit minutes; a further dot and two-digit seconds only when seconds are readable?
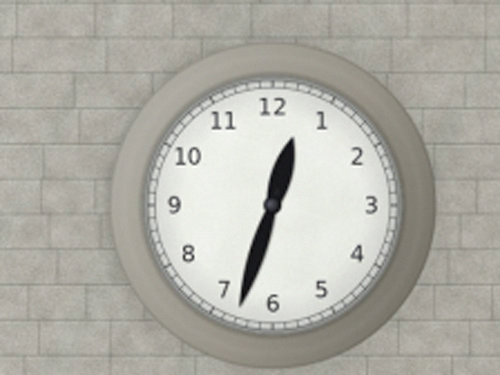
12.33
